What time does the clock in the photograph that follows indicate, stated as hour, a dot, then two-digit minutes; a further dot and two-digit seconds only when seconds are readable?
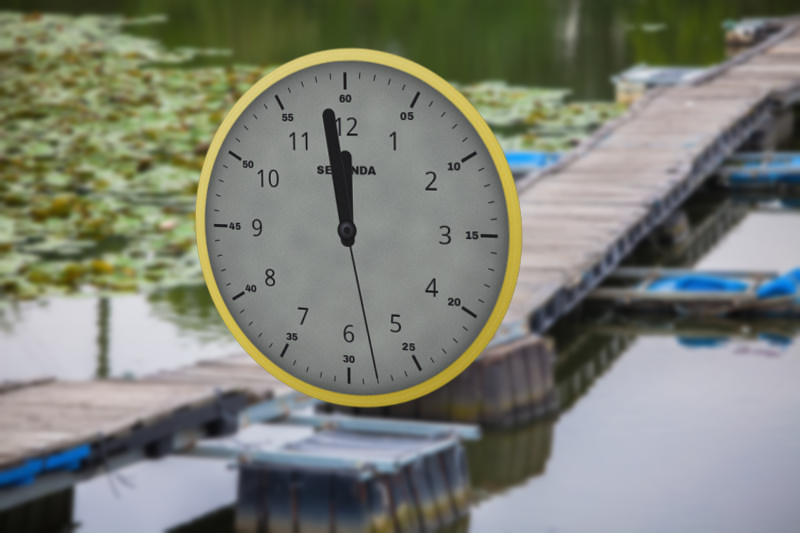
11.58.28
